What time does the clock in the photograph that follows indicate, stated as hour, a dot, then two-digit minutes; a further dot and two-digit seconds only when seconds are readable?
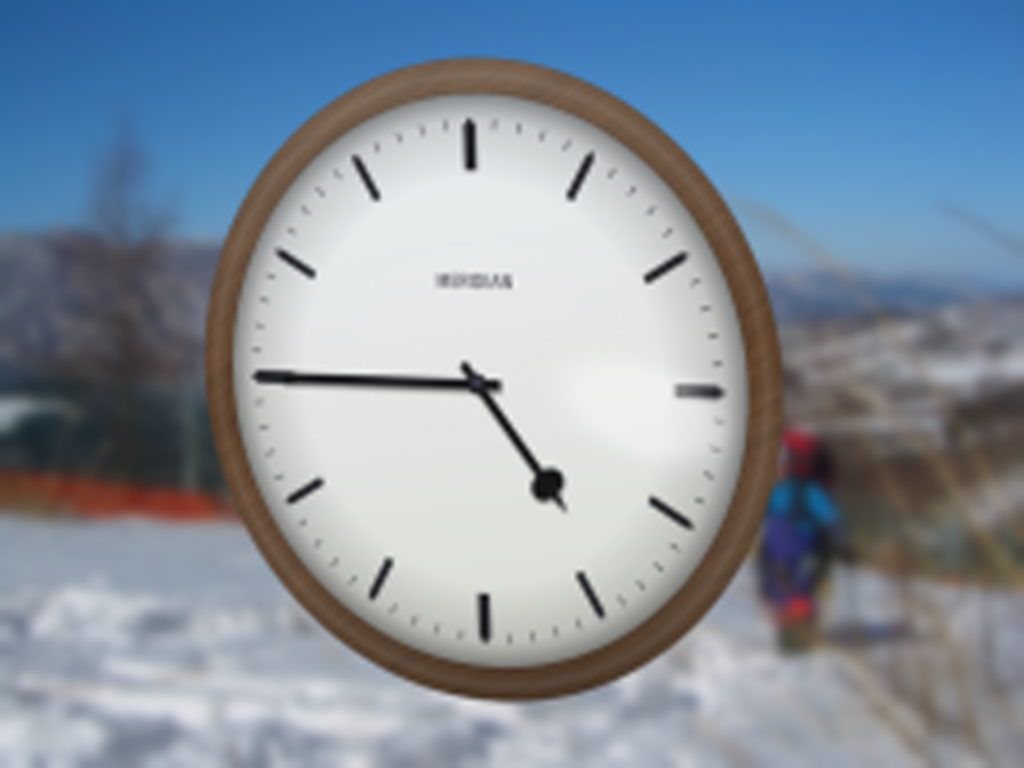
4.45
